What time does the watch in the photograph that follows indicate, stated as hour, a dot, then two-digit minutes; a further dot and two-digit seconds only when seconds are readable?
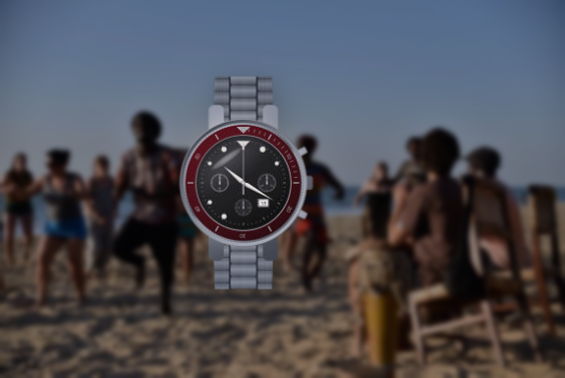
10.20
